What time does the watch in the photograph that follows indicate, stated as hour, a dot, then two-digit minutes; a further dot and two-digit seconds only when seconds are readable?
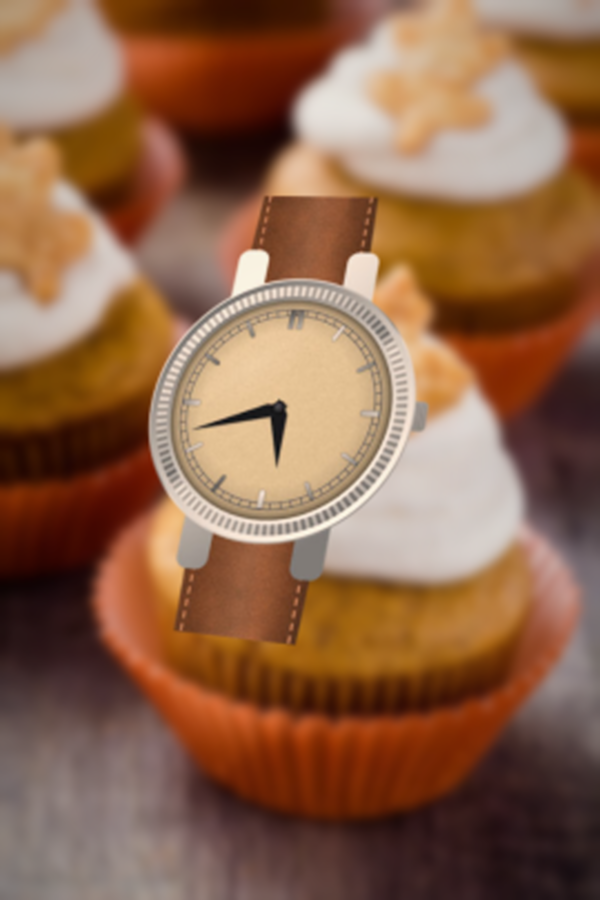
5.42
